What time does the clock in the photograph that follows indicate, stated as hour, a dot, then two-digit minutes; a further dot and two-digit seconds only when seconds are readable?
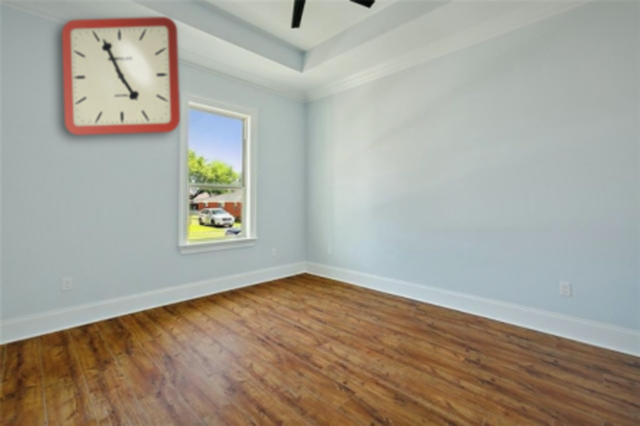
4.56
